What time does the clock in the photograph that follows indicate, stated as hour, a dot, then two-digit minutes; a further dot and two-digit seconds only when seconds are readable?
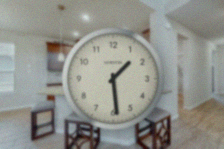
1.29
